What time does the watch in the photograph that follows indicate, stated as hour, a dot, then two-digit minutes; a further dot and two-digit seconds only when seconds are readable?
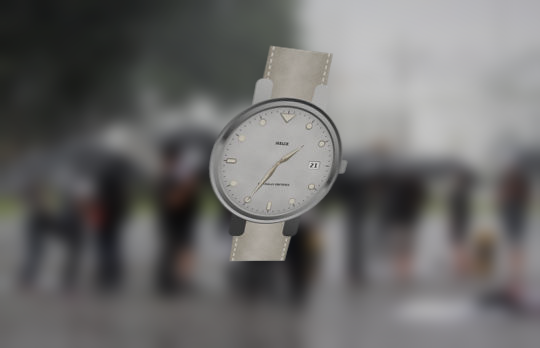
1.35
